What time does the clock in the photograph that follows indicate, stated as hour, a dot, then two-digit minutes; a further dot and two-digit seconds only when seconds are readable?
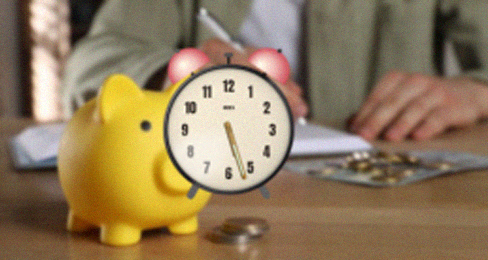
5.27
